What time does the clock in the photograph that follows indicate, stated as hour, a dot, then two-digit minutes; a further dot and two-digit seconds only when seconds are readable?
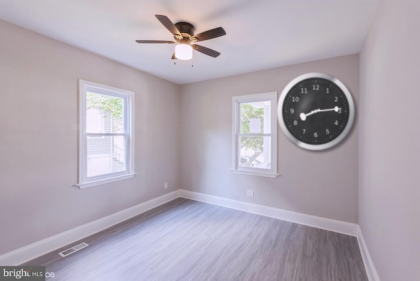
8.14
